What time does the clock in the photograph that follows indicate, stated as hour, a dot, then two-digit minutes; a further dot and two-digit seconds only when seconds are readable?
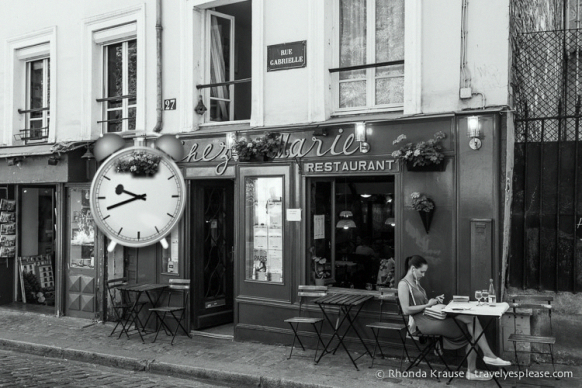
9.42
